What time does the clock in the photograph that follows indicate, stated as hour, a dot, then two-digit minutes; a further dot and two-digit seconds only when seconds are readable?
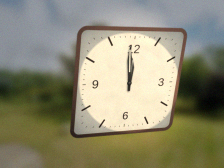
11.59
